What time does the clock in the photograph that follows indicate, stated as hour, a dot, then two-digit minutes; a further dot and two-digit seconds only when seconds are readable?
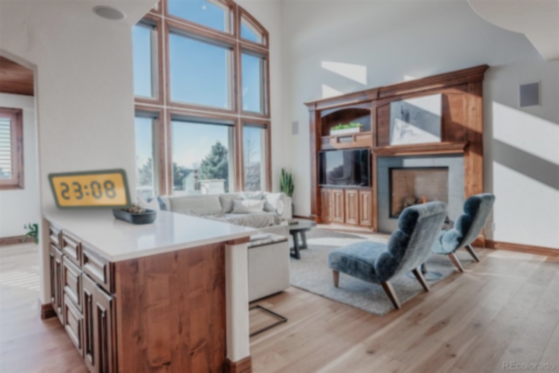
23.08
